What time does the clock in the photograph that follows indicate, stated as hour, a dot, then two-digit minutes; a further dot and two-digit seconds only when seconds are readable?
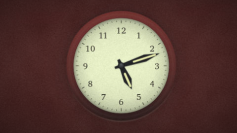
5.12
